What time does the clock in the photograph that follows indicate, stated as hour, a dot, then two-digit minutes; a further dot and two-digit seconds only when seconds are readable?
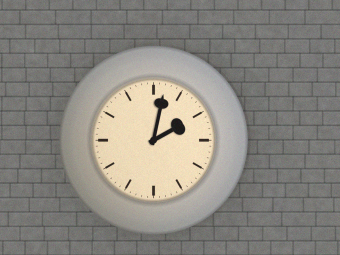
2.02
